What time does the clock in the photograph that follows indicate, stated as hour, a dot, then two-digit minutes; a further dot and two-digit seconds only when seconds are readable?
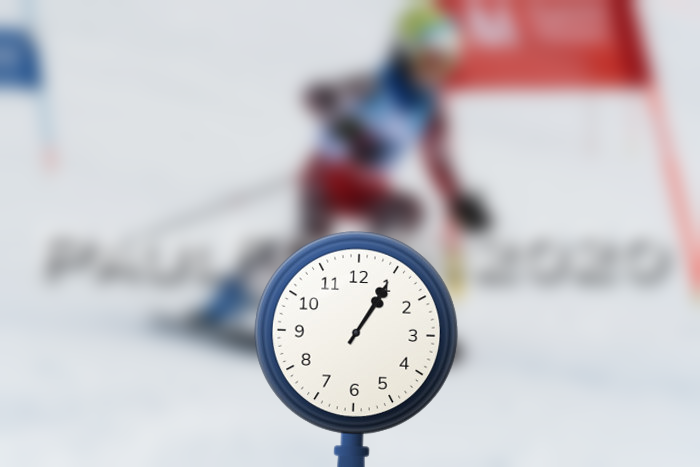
1.05
